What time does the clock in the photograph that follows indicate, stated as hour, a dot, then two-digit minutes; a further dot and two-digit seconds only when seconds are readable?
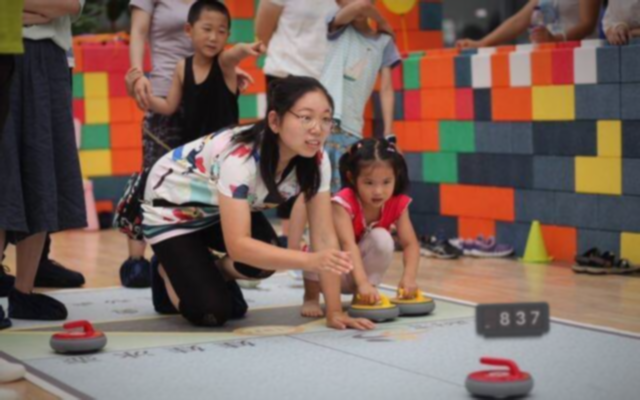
8.37
